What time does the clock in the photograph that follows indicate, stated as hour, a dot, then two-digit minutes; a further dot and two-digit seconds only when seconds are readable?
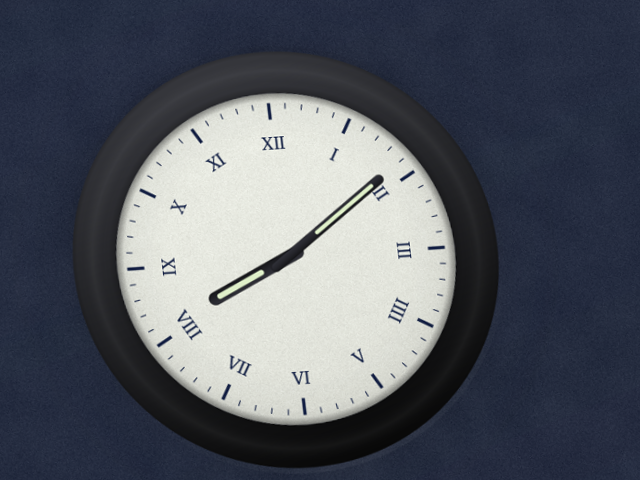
8.09
